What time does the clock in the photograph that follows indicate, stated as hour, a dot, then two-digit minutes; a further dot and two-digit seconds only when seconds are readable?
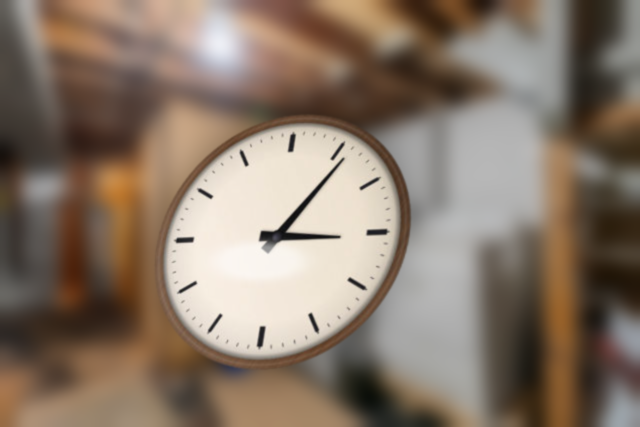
3.06
